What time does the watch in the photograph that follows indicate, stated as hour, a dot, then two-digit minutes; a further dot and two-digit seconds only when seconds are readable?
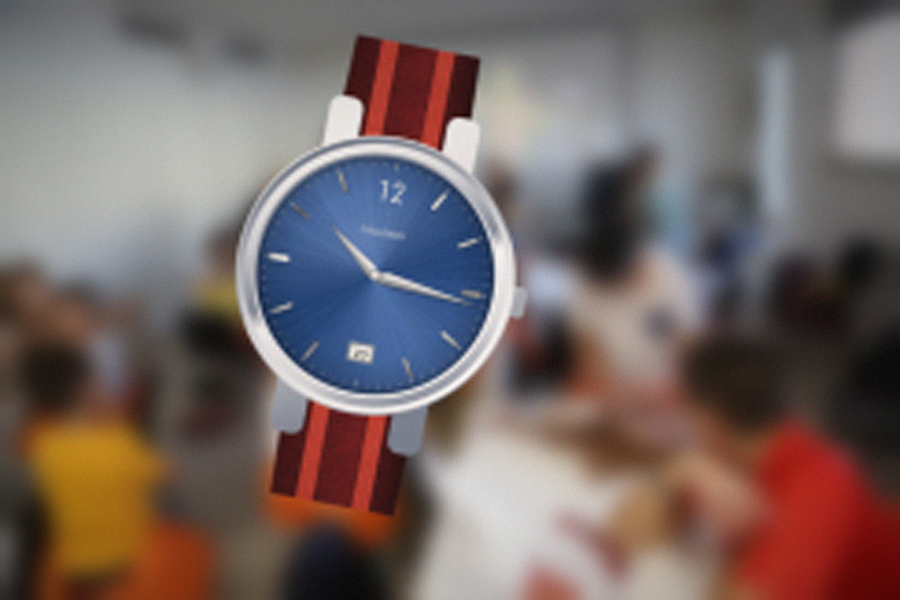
10.16
